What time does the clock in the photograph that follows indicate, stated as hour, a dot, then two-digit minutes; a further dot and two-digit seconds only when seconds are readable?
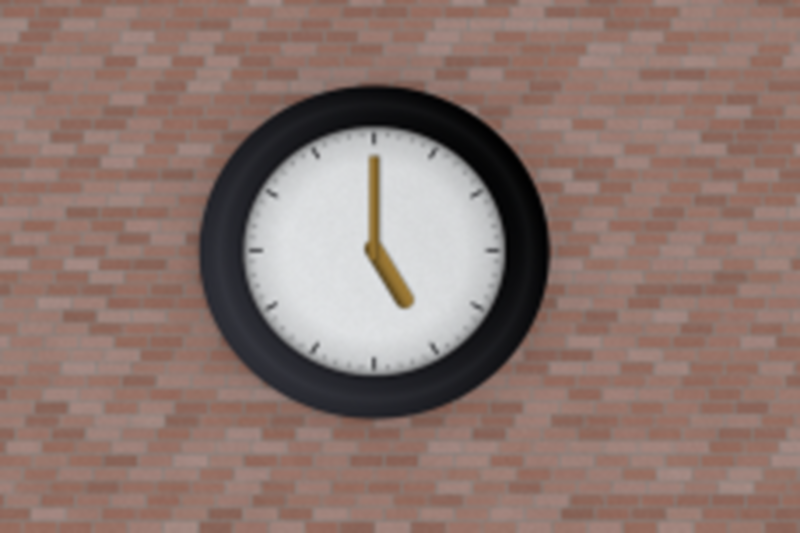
5.00
